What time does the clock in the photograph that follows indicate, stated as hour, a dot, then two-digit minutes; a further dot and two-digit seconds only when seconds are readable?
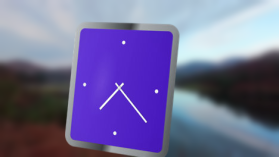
7.22
